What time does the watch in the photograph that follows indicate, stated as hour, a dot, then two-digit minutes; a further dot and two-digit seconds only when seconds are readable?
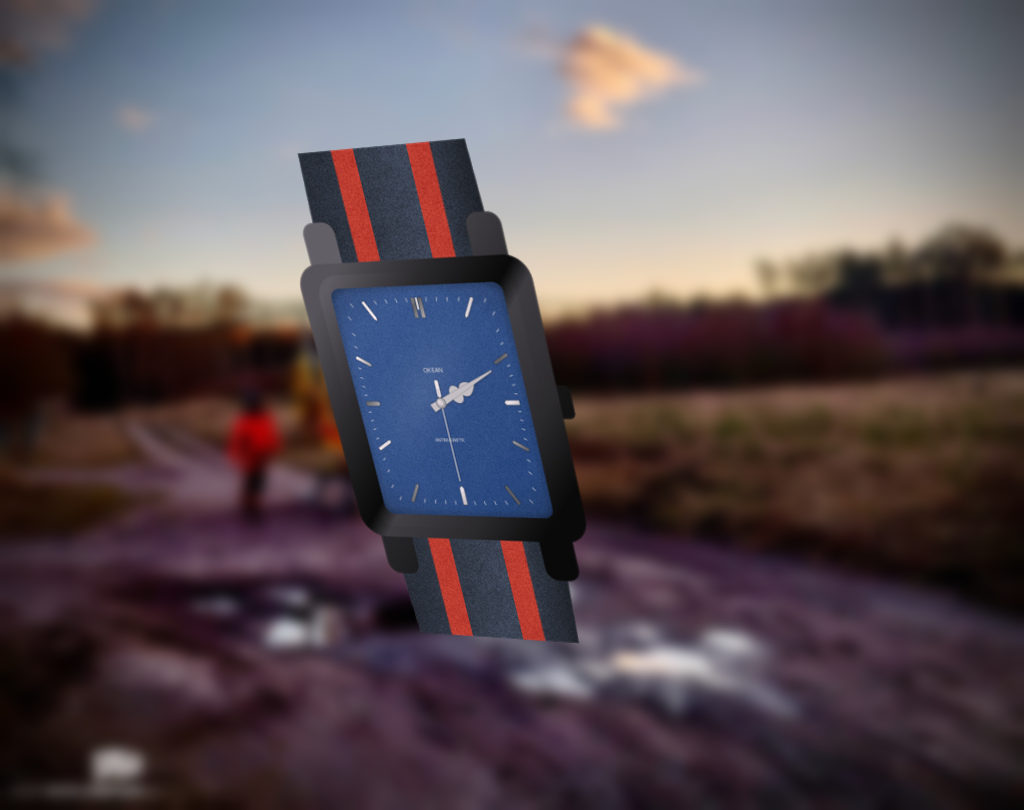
2.10.30
